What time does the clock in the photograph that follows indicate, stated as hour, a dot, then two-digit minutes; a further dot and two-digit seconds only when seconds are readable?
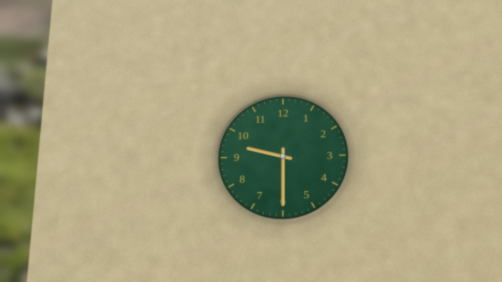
9.30
